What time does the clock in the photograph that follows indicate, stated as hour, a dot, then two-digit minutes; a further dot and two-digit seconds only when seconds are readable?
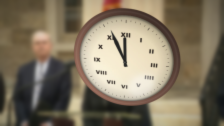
11.56
